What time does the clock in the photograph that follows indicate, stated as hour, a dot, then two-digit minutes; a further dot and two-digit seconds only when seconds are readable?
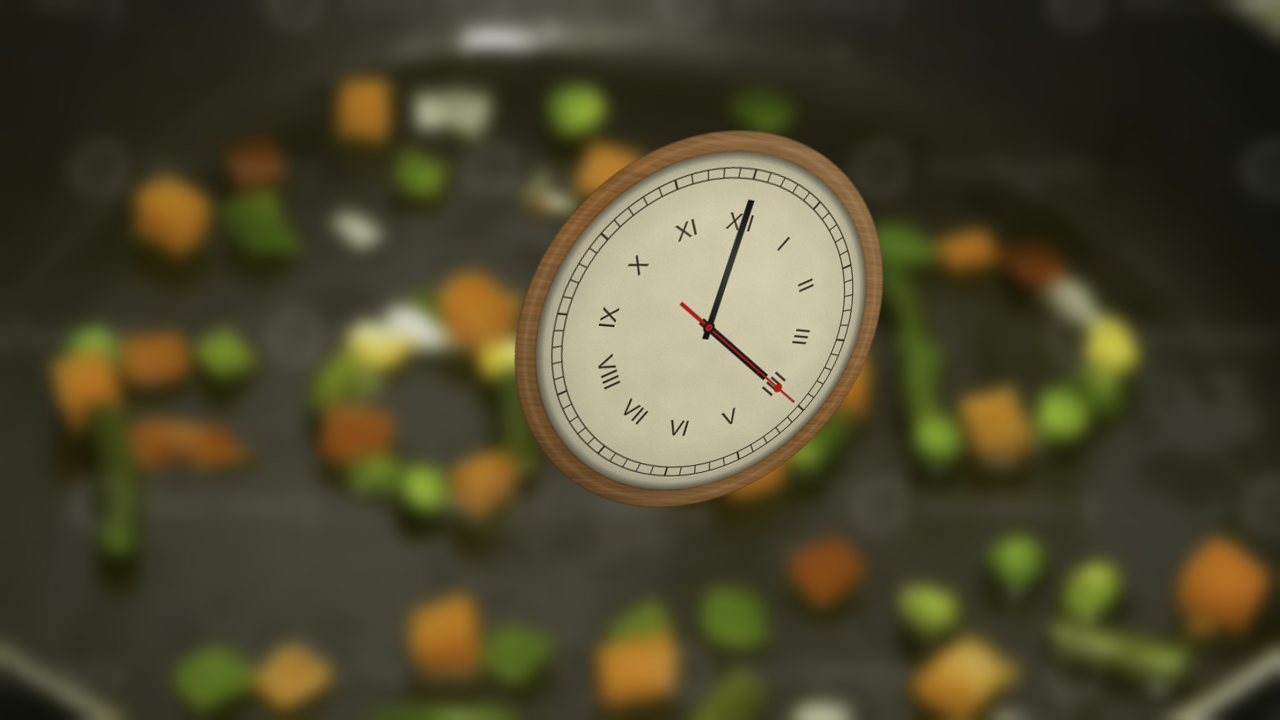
4.00.20
